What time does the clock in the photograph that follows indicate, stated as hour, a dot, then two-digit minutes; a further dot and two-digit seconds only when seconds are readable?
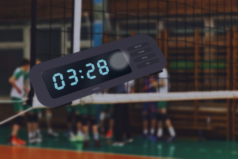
3.28
